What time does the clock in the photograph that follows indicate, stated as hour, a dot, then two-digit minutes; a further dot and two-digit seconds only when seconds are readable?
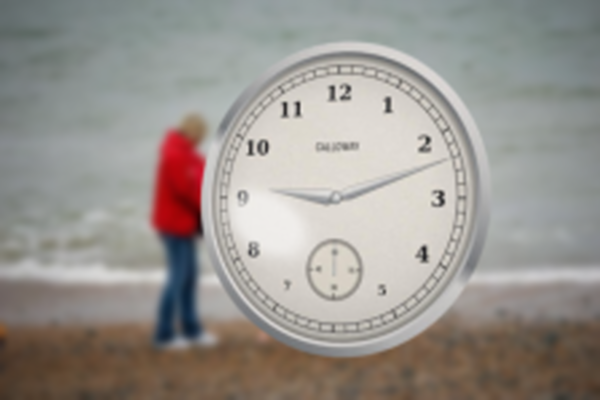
9.12
